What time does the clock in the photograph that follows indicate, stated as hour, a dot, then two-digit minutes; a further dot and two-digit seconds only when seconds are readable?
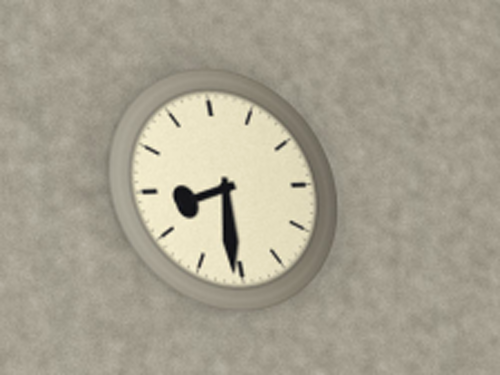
8.31
